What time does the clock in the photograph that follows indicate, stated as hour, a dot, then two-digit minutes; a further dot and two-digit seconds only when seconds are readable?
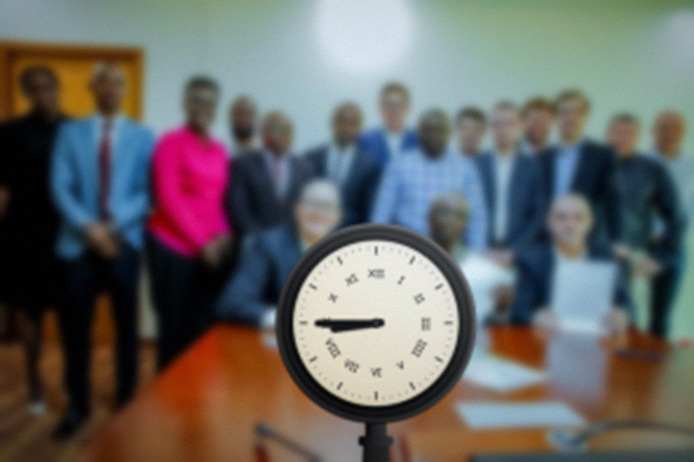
8.45
